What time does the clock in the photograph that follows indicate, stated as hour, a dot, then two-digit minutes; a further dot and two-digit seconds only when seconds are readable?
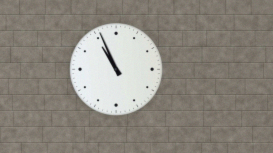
10.56
